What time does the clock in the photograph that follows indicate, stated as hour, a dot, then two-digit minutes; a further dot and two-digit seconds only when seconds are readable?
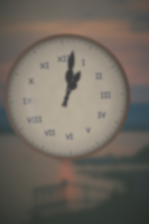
1.02
